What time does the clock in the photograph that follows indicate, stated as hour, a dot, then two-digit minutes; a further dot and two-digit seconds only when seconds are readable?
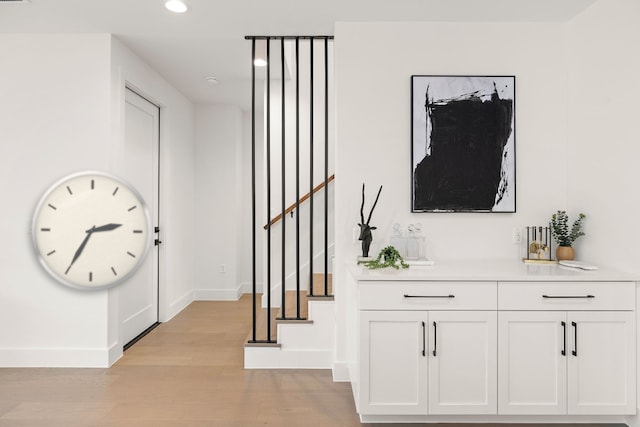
2.35
